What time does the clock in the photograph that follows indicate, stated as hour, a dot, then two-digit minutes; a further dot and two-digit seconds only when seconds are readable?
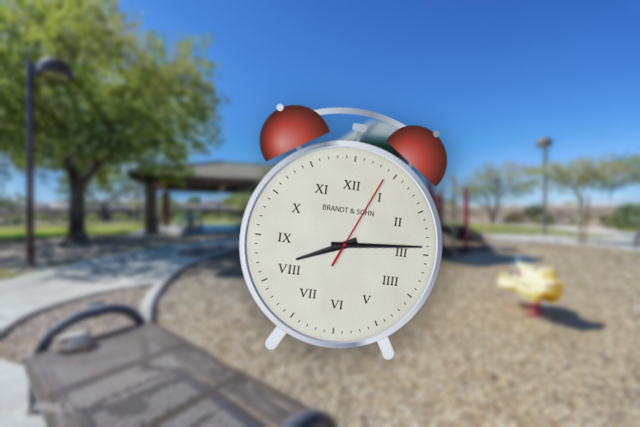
8.14.04
